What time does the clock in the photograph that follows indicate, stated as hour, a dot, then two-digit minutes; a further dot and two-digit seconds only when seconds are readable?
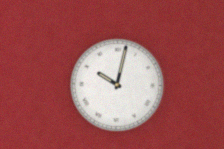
10.02
